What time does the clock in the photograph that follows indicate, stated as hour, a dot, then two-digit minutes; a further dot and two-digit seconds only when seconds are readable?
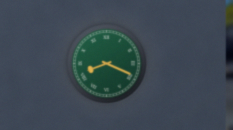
8.19
